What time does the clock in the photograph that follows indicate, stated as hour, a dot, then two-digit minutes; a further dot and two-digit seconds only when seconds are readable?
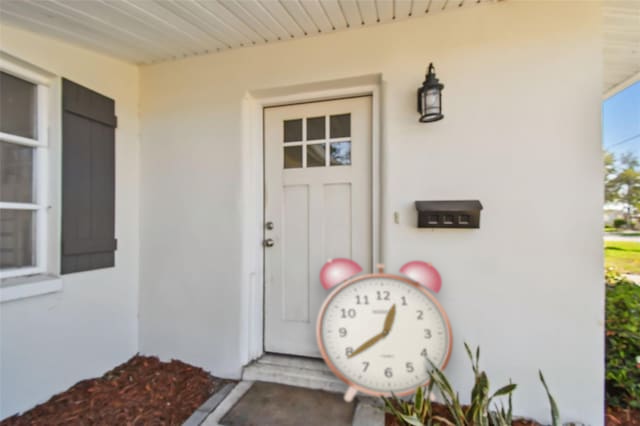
12.39
